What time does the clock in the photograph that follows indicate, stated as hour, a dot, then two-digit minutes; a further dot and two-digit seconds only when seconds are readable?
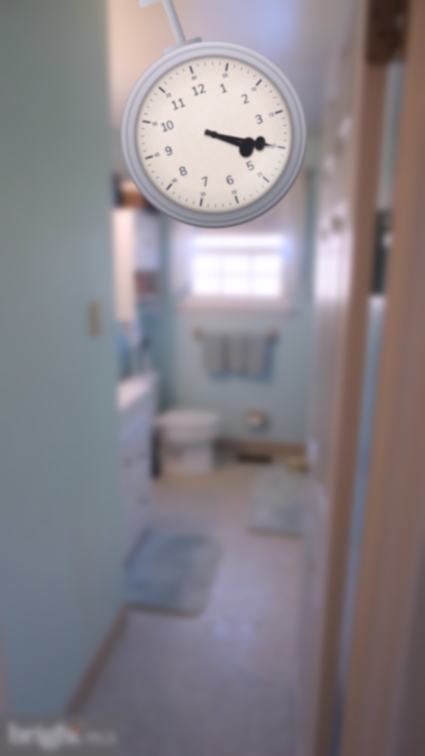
4.20
